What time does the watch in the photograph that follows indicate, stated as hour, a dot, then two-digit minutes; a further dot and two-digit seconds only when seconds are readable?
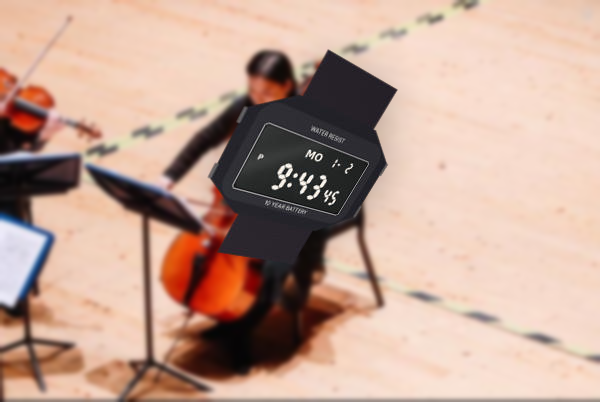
9.43.45
